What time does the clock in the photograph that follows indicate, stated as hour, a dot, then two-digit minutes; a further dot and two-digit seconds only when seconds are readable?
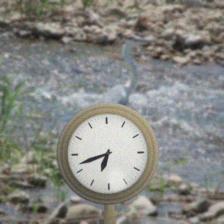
6.42
